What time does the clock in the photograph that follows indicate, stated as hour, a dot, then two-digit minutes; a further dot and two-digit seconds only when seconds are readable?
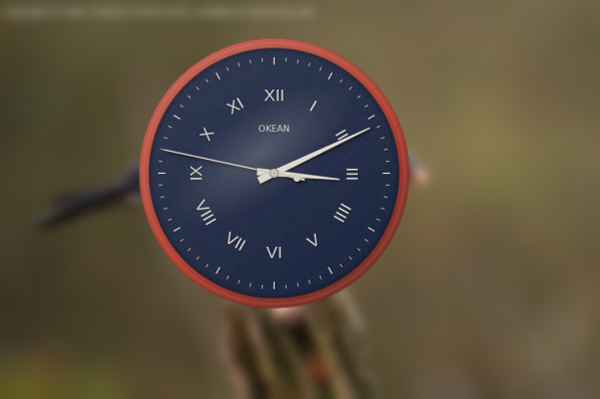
3.10.47
